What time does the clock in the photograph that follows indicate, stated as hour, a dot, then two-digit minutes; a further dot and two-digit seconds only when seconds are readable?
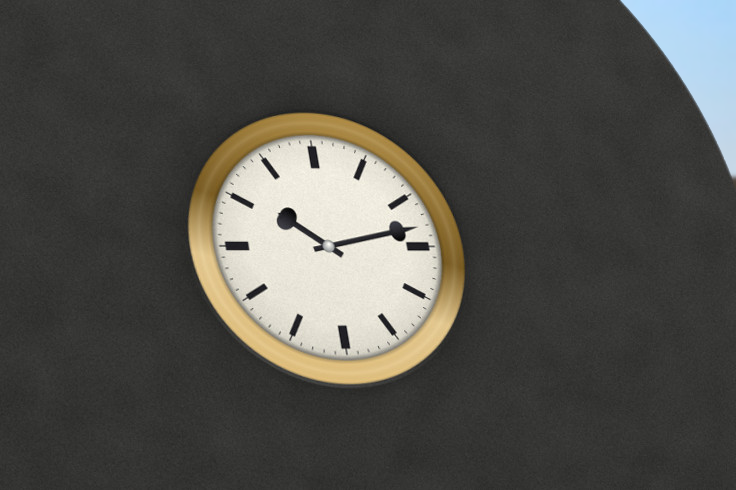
10.13
